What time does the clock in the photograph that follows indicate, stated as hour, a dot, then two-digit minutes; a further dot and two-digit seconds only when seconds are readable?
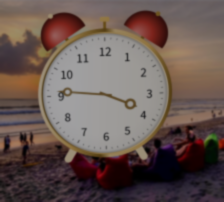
3.46
